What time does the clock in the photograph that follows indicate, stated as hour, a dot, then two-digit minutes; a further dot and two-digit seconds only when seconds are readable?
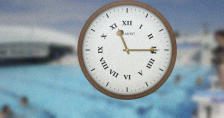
11.15
